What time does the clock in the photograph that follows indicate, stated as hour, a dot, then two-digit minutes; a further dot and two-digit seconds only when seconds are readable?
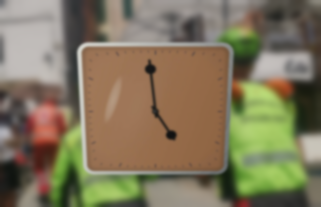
4.59
